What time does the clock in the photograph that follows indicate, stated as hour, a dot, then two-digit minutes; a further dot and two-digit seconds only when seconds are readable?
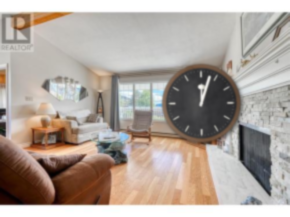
12.03
